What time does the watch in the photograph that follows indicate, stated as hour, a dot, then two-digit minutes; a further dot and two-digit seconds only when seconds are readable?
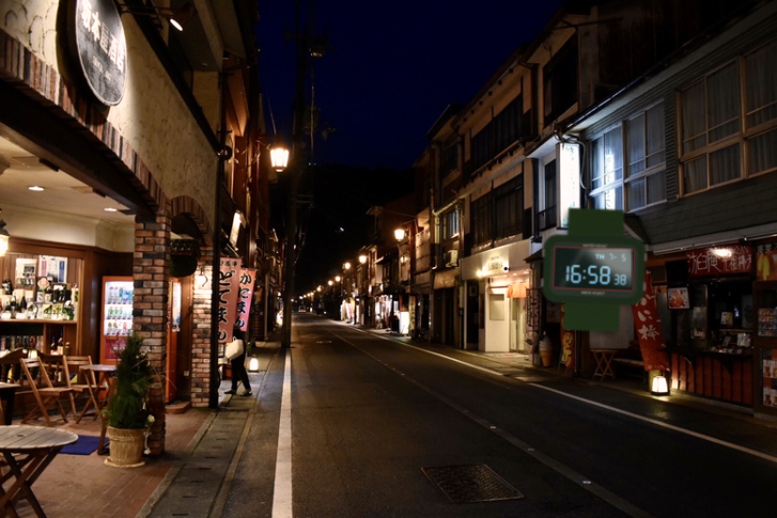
16.58.38
